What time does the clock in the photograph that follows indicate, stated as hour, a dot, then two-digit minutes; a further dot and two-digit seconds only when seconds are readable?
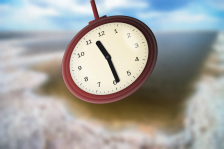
11.29
